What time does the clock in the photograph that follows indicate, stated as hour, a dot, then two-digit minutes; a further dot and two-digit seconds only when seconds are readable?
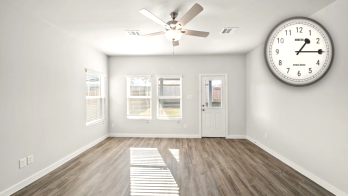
1.15
